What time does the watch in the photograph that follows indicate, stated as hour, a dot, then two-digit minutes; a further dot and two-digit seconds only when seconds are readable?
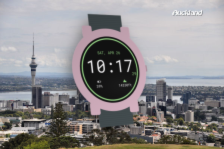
10.17
